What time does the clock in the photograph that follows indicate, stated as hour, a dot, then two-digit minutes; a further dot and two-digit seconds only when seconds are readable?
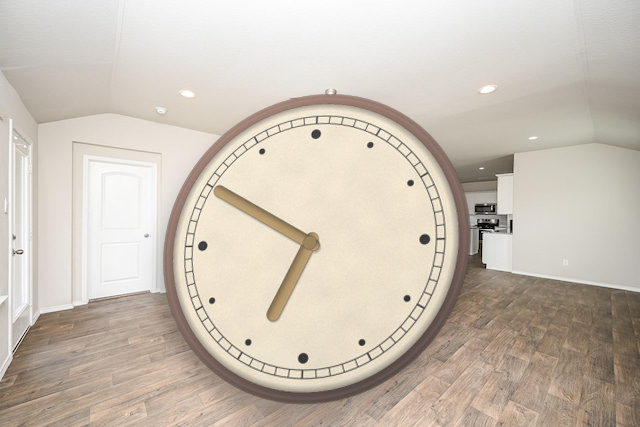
6.50
